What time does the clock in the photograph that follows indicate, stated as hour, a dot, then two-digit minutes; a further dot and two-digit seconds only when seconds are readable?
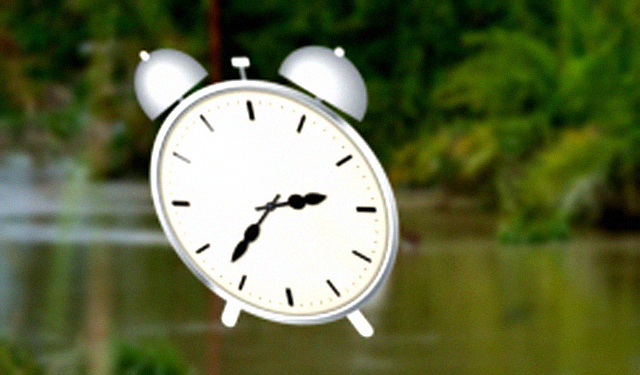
2.37
